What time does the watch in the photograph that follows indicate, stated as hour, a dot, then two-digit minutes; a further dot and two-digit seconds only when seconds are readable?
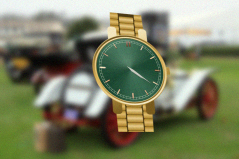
4.21
